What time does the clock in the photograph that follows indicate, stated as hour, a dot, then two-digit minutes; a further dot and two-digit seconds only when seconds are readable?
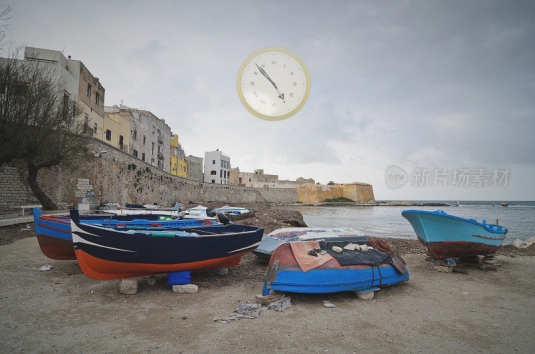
4.53
